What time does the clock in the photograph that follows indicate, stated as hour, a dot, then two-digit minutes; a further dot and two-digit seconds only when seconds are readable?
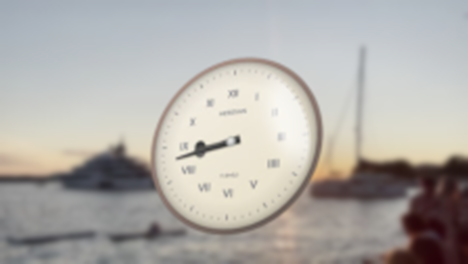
8.43
